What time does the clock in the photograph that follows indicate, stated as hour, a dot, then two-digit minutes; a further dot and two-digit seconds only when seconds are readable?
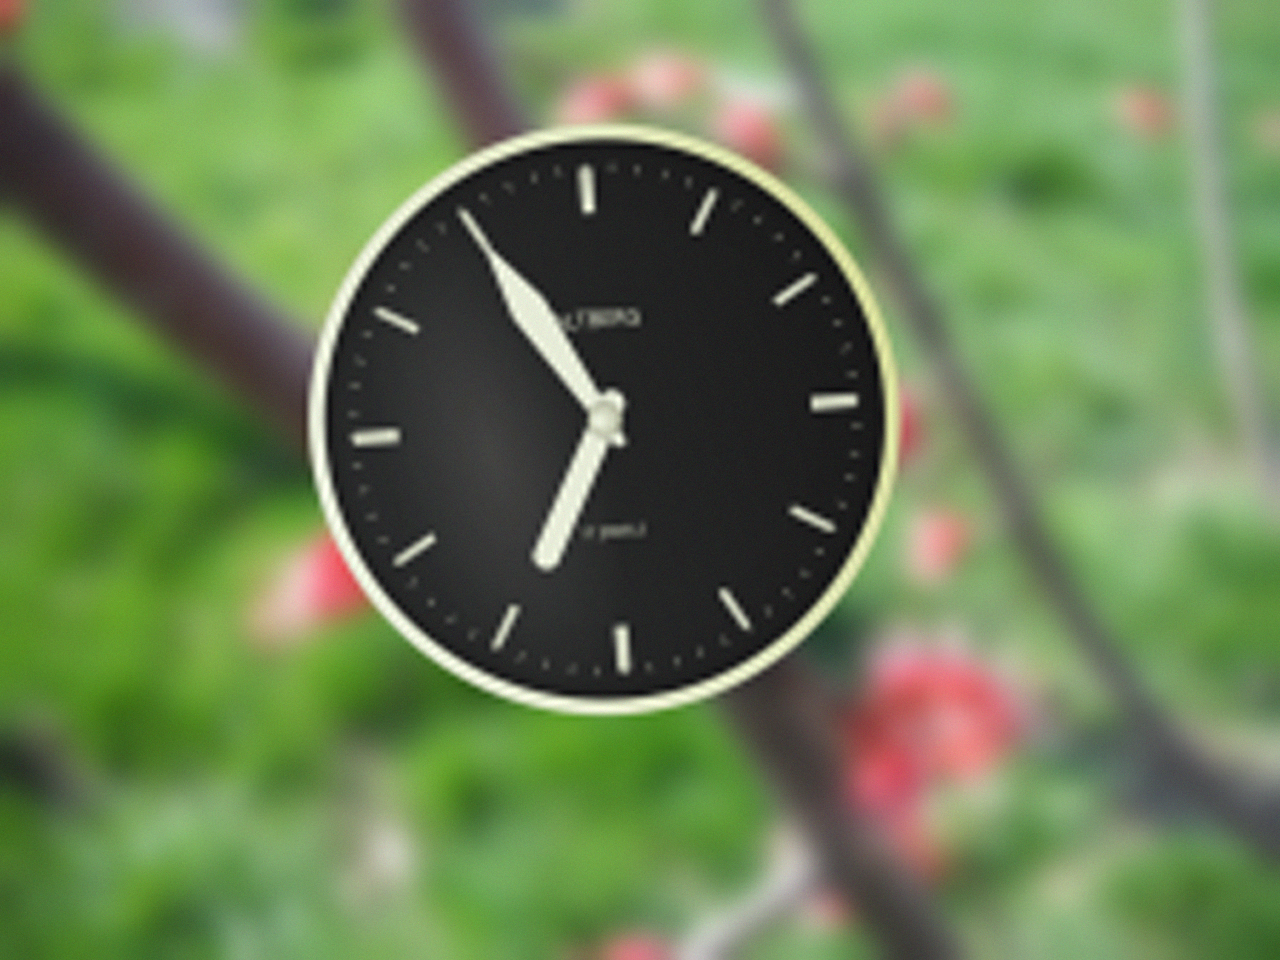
6.55
